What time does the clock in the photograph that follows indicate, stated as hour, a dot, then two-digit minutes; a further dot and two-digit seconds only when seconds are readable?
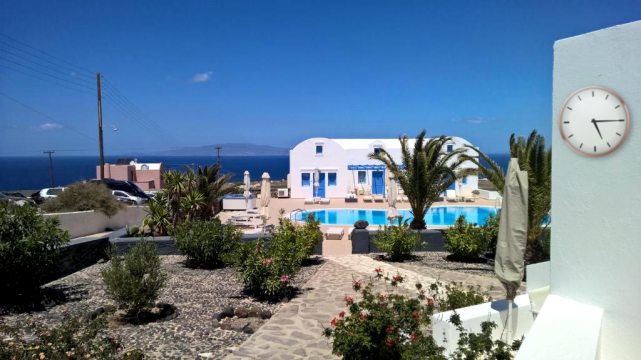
5.15
